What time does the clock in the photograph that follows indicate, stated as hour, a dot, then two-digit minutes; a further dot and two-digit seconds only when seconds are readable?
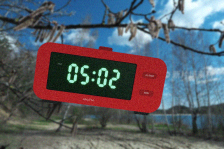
5.02
